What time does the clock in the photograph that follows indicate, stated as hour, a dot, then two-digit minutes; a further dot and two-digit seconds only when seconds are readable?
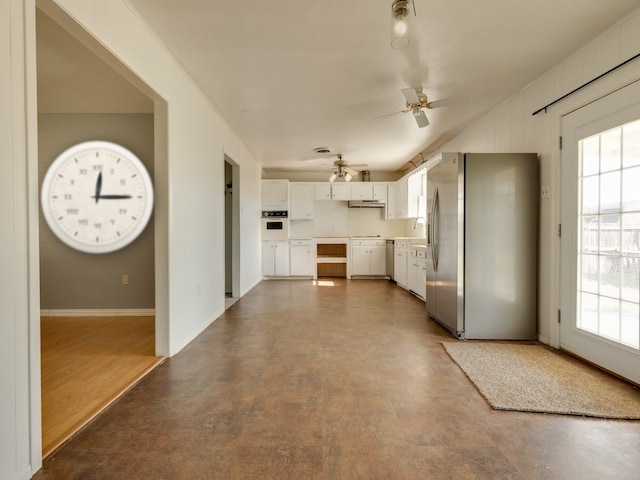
12.15
